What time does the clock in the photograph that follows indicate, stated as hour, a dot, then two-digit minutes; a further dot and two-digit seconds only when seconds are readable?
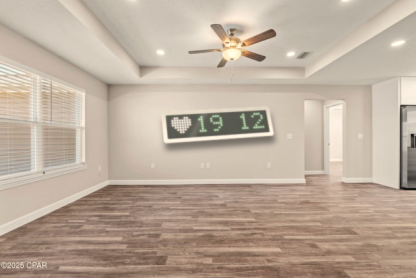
19.12
